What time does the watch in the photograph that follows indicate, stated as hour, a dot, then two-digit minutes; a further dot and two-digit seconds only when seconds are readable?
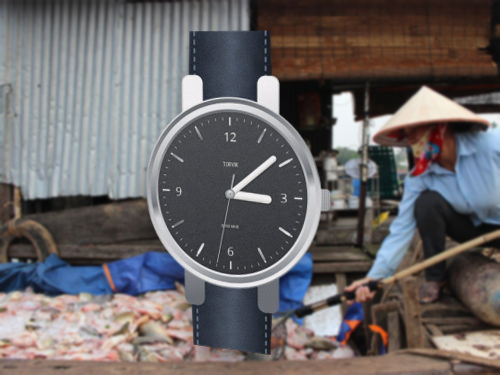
3.08.32
